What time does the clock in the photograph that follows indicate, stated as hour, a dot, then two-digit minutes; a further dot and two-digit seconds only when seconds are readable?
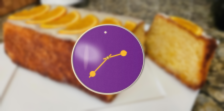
2.38
